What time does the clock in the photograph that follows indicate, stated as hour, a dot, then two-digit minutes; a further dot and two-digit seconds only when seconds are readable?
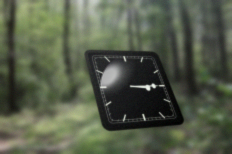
3.15
